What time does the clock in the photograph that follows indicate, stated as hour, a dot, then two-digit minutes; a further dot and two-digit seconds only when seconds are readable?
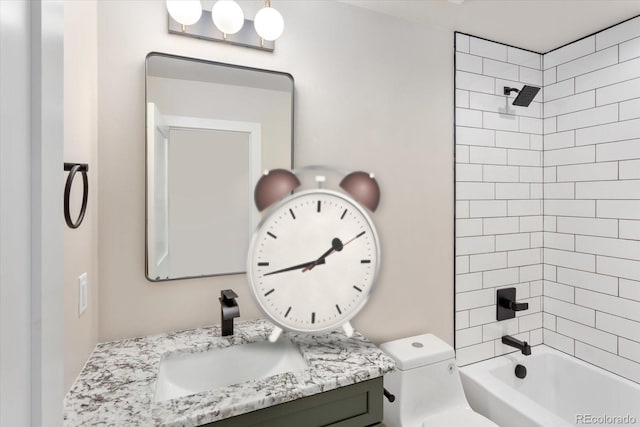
1.43.10
